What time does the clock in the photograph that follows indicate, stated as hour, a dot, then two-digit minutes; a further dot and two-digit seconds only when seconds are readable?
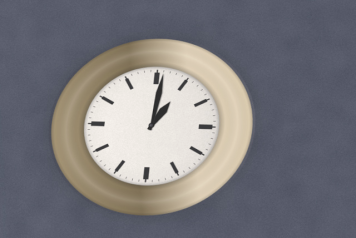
1.01
